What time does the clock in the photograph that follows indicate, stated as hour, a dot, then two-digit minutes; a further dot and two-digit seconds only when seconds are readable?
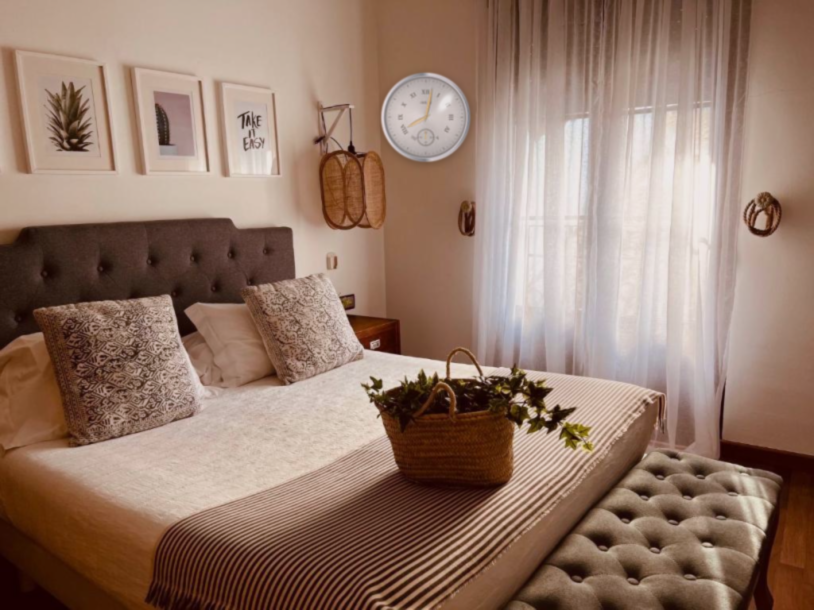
8.02
